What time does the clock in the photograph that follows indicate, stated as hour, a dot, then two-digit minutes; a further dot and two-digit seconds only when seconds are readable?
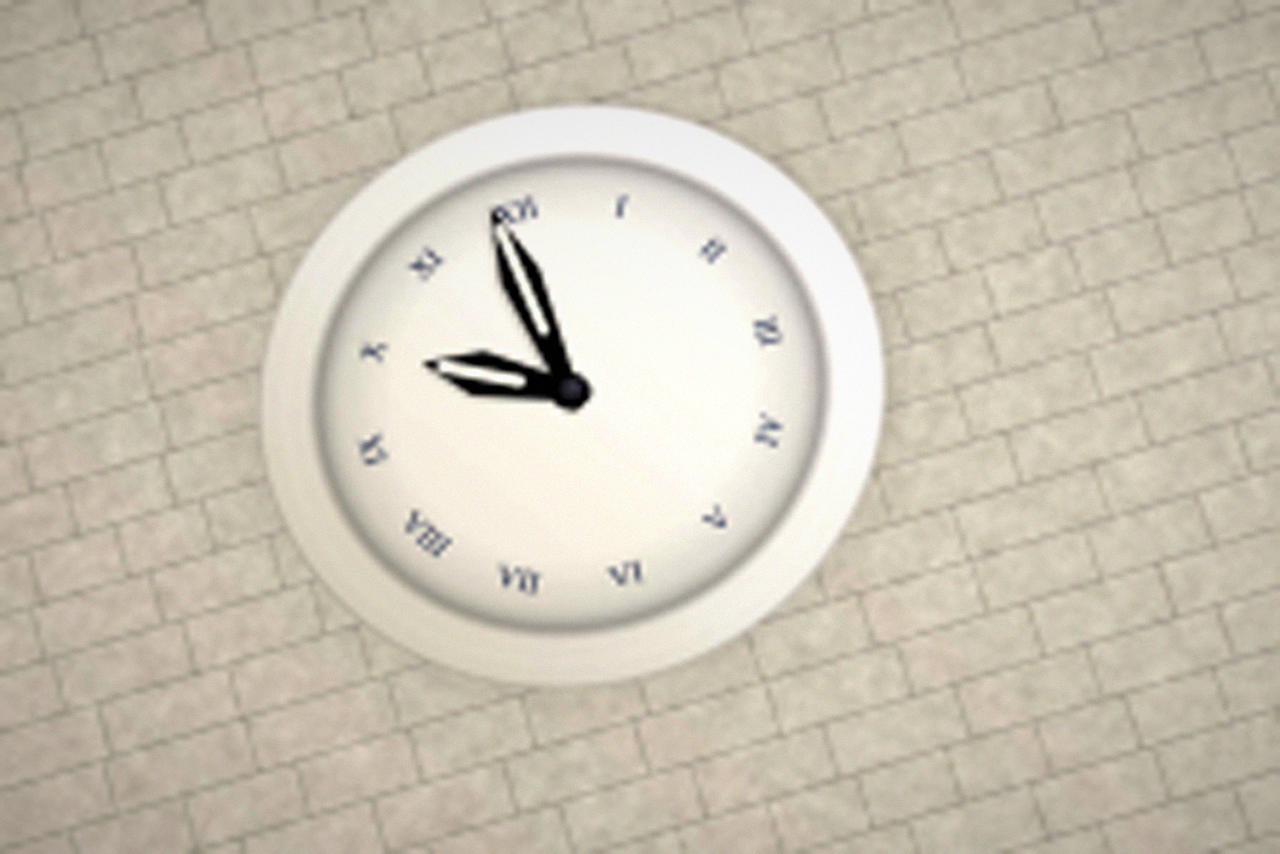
9.59
